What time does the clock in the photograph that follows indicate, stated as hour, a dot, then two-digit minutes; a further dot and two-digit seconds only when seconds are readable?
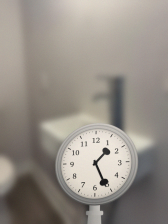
1.26
